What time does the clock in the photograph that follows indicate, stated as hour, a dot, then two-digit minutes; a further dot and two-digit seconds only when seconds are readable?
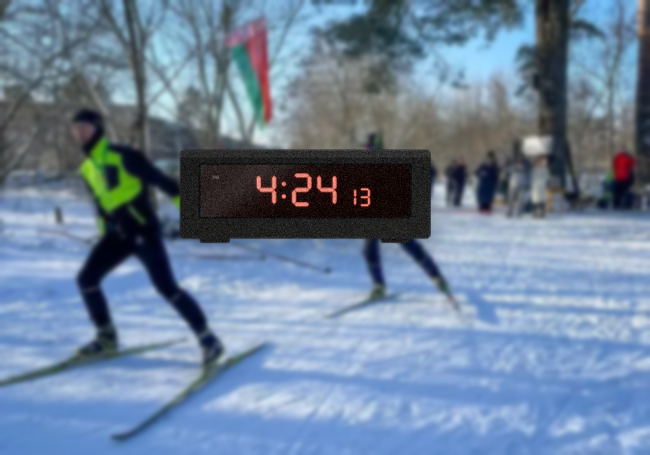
4.24.13
